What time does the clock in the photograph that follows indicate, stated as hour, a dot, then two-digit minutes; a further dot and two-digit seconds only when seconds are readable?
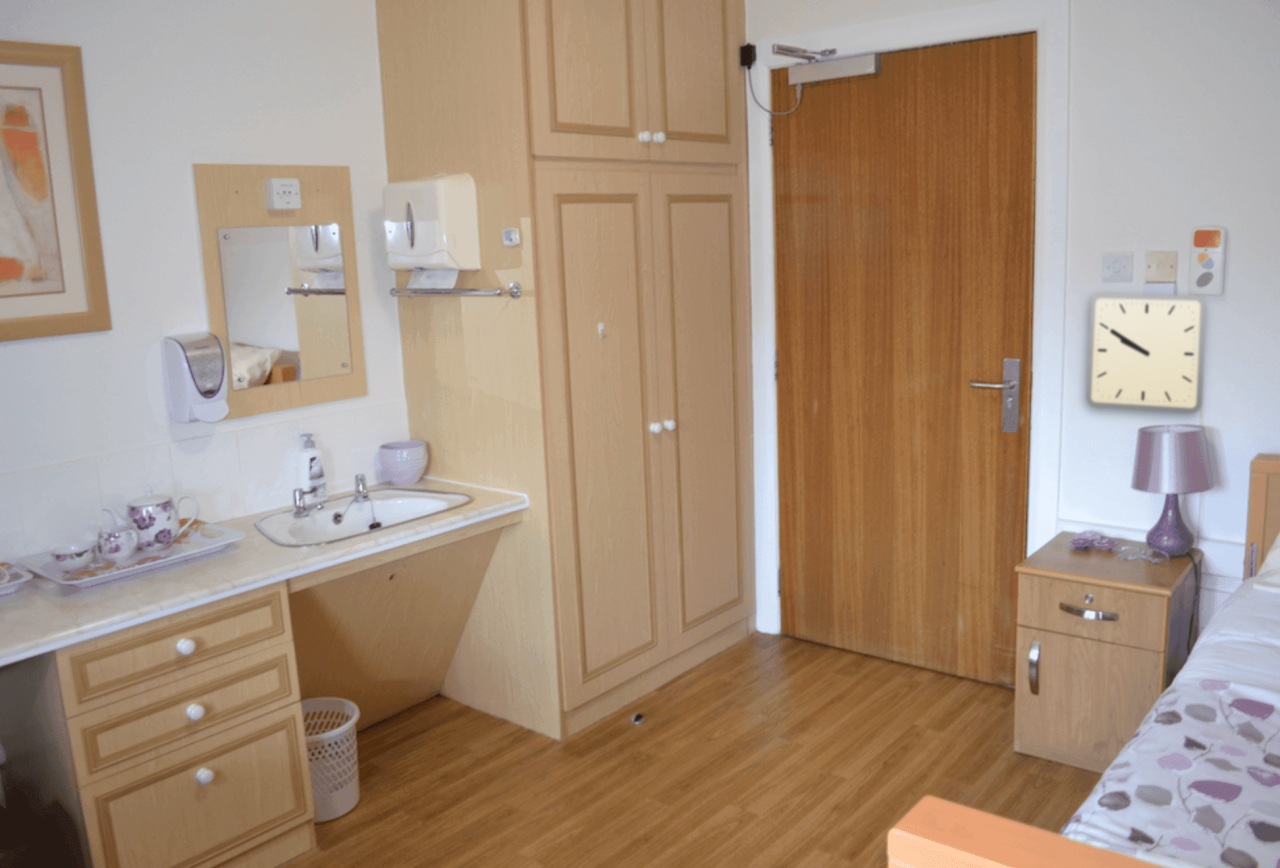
9.50
